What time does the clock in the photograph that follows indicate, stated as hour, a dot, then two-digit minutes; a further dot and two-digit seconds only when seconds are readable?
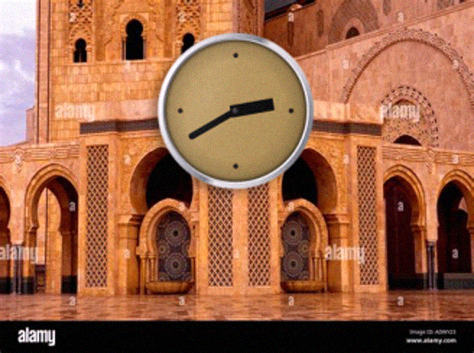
2.40
